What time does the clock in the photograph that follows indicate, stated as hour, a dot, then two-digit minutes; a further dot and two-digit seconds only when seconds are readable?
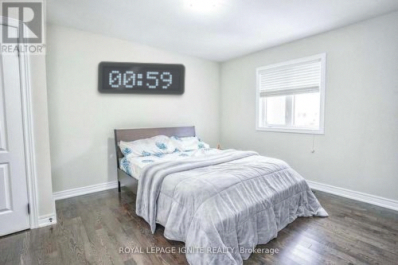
0.59
